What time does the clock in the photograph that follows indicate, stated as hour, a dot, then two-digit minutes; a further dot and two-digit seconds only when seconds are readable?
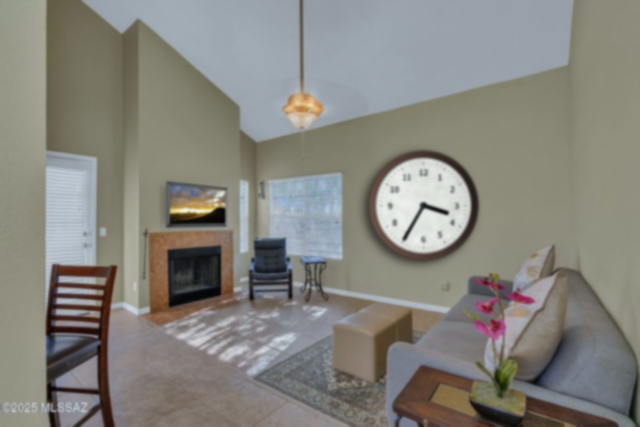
3.35
